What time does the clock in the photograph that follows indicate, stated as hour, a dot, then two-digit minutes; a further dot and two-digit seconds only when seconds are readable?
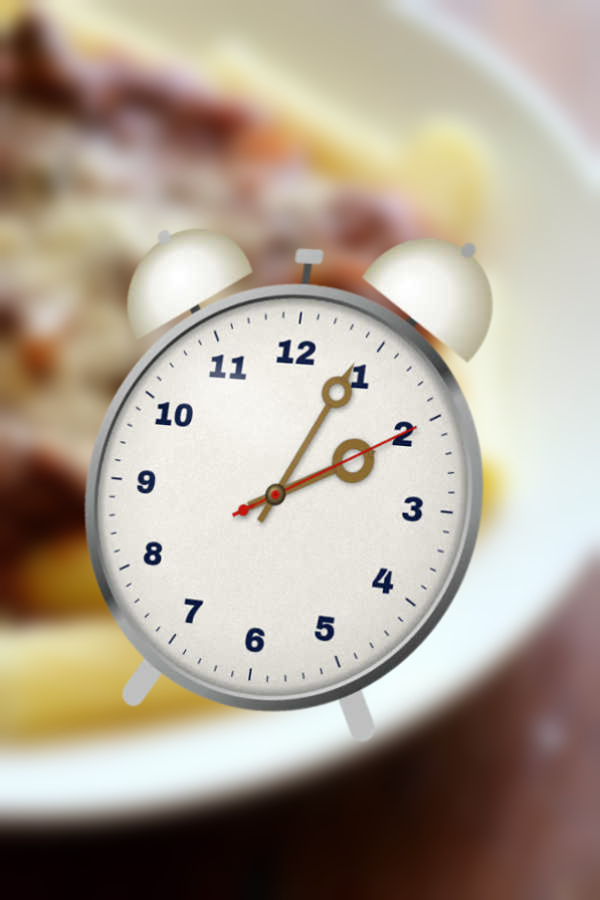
2.04.10
